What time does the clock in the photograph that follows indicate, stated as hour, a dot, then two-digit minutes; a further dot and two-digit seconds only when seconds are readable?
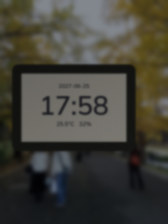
17.58
